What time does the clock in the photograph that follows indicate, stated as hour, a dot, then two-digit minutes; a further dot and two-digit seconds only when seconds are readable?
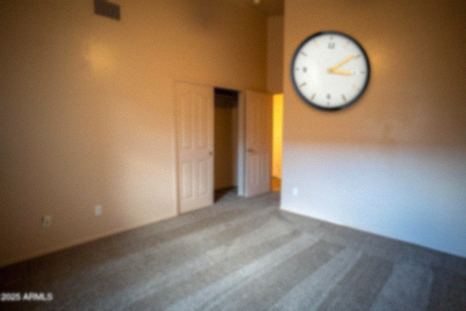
3.09
